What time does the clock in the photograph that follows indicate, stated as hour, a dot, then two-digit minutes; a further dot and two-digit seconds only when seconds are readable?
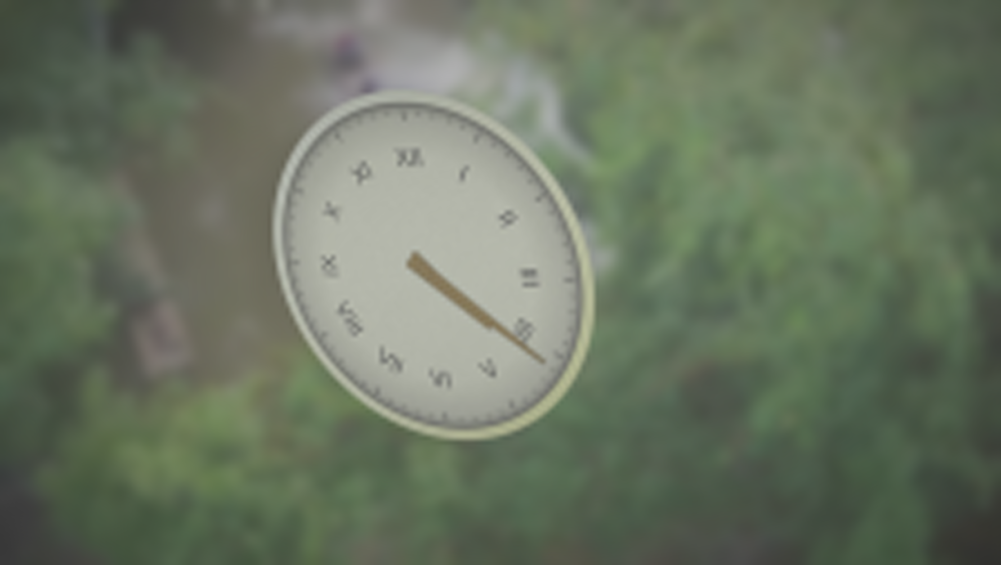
4.21
